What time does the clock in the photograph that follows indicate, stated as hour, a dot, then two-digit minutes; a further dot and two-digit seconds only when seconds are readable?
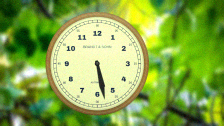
5.28
